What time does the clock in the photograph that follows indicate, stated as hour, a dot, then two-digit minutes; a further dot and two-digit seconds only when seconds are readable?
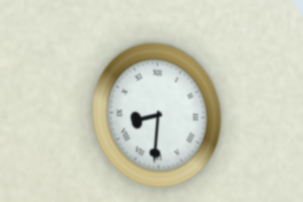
8.31
